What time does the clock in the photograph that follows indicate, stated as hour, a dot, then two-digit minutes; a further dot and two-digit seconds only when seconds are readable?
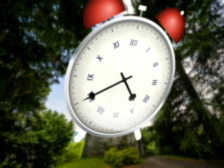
4.40
